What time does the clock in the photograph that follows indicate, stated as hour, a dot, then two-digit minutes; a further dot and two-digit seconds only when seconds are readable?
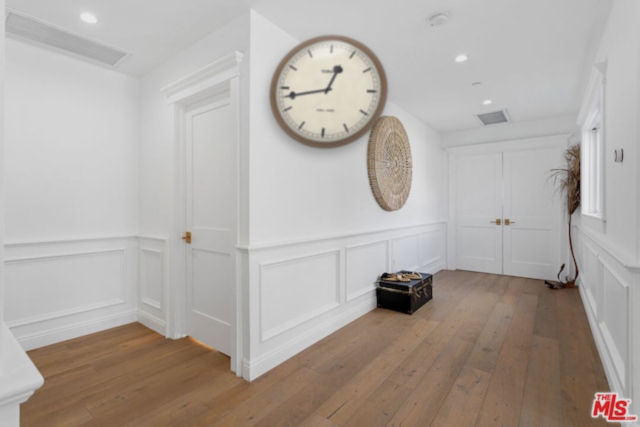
12.43
